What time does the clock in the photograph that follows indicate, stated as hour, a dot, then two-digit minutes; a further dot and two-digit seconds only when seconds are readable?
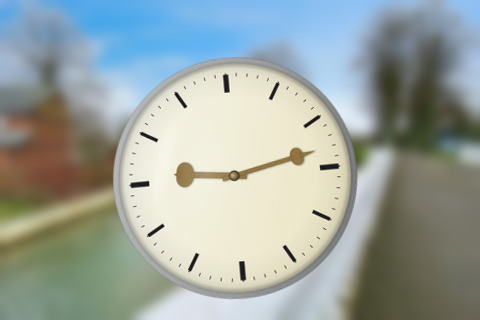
9.13
